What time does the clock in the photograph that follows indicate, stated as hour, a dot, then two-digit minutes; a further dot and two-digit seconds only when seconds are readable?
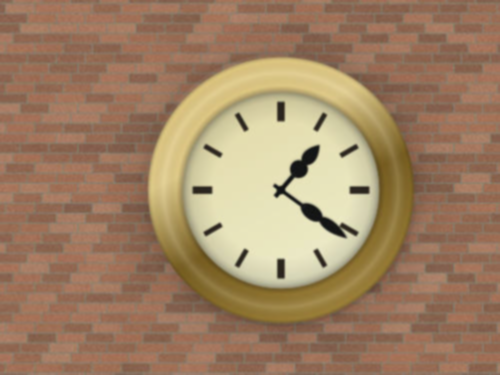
1.21
